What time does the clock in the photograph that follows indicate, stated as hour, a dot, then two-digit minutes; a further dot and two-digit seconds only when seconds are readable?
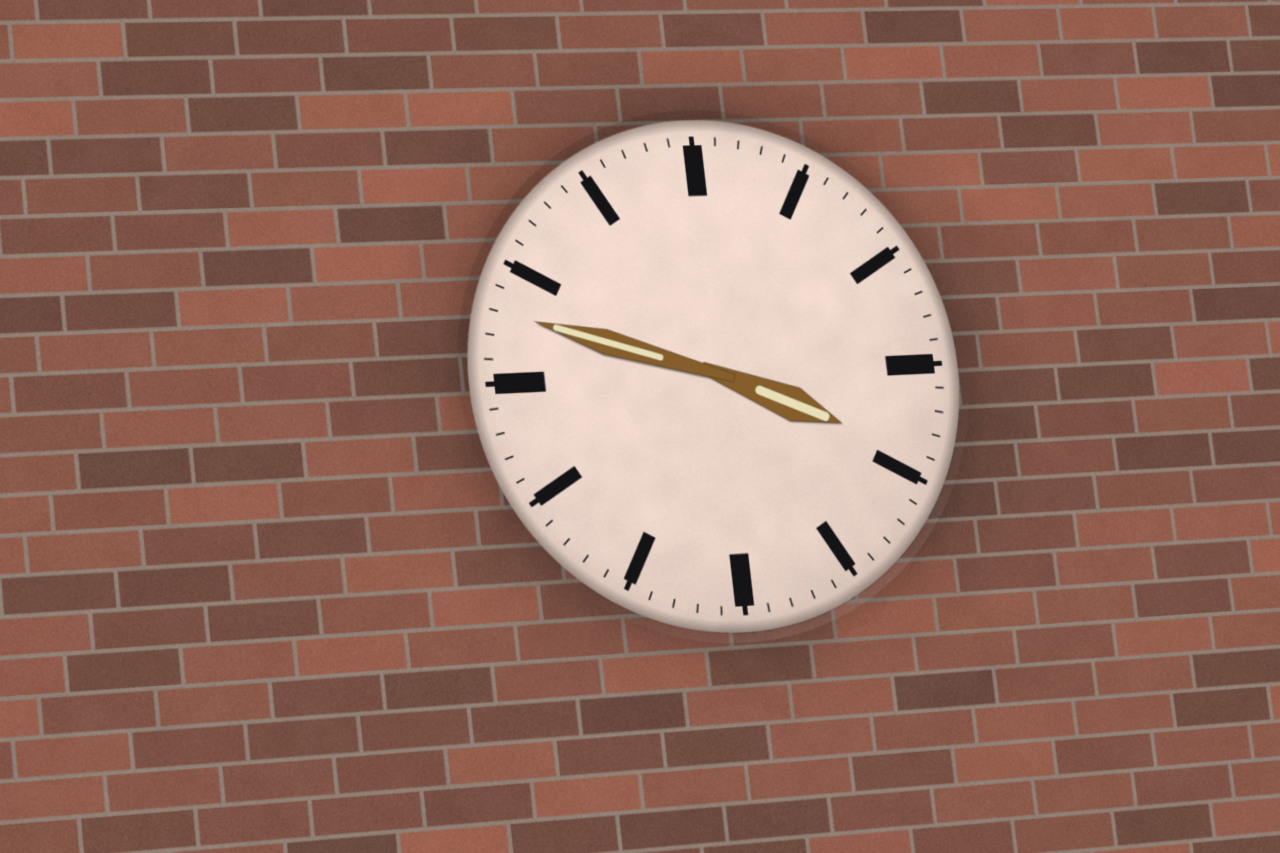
3.48
